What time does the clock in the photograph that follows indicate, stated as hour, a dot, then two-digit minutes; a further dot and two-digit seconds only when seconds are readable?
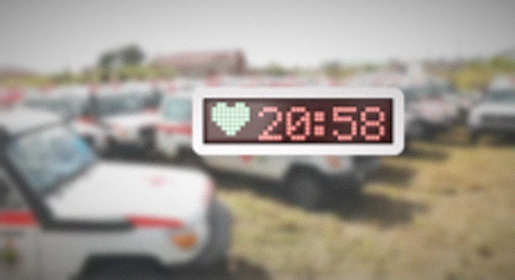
20.58
